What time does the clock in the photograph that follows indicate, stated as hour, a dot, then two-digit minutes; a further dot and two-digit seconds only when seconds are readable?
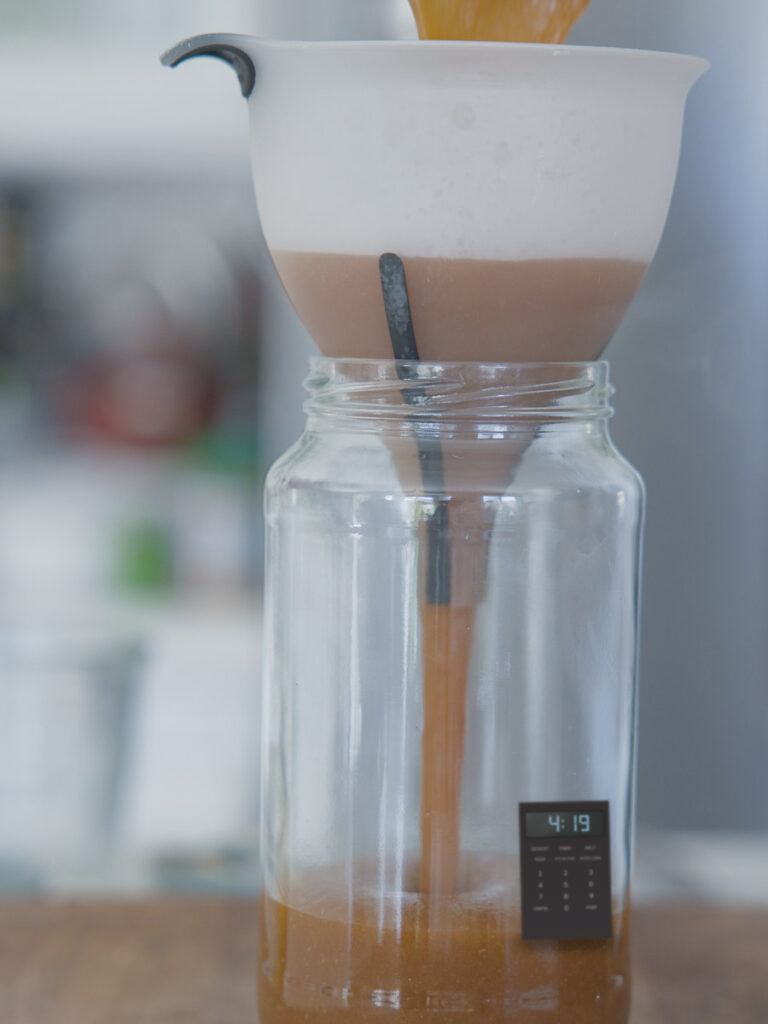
4.19
